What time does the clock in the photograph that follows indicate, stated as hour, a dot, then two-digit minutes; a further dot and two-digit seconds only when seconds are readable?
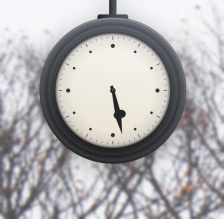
5.28
